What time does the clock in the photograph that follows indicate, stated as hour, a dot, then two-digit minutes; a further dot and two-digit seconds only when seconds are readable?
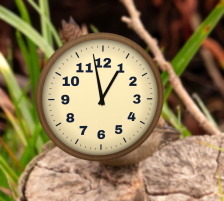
12.58
